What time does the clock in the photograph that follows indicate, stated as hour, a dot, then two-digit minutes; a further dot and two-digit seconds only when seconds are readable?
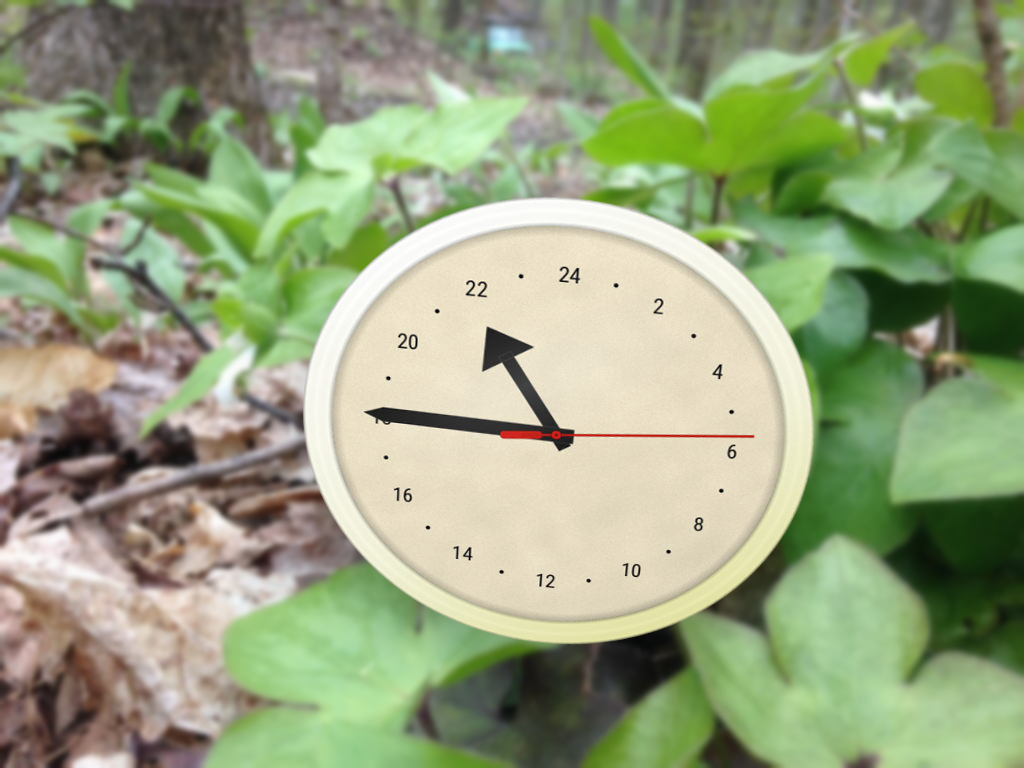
21.45.14
